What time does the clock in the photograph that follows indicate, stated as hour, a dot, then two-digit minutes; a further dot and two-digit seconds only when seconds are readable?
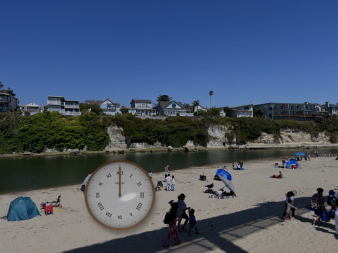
12.00
